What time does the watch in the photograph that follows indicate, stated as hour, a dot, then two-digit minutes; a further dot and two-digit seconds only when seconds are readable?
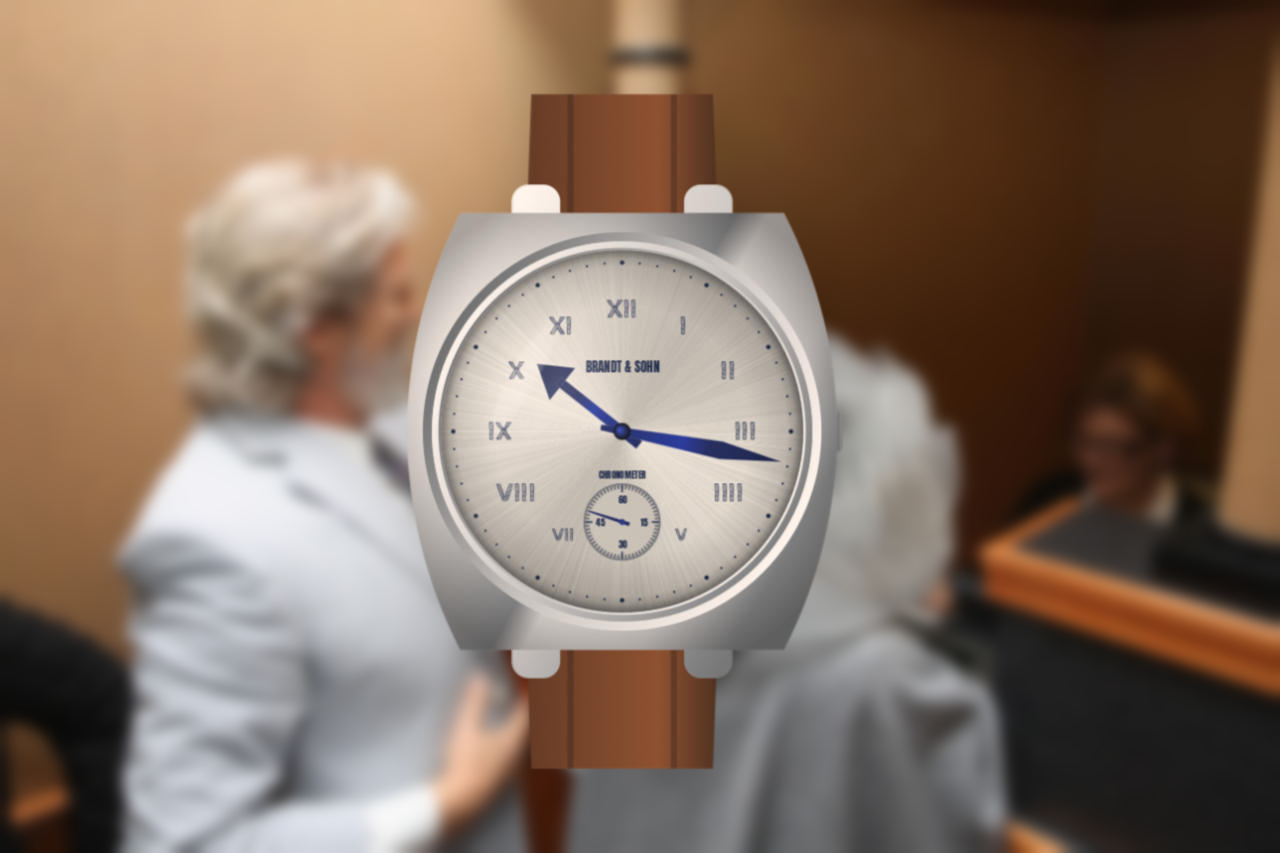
10.16.48
